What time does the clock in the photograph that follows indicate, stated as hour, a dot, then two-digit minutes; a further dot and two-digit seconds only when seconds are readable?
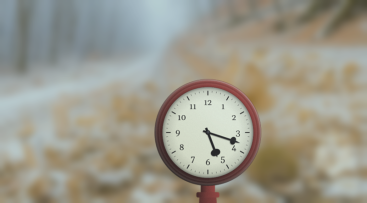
5.18
